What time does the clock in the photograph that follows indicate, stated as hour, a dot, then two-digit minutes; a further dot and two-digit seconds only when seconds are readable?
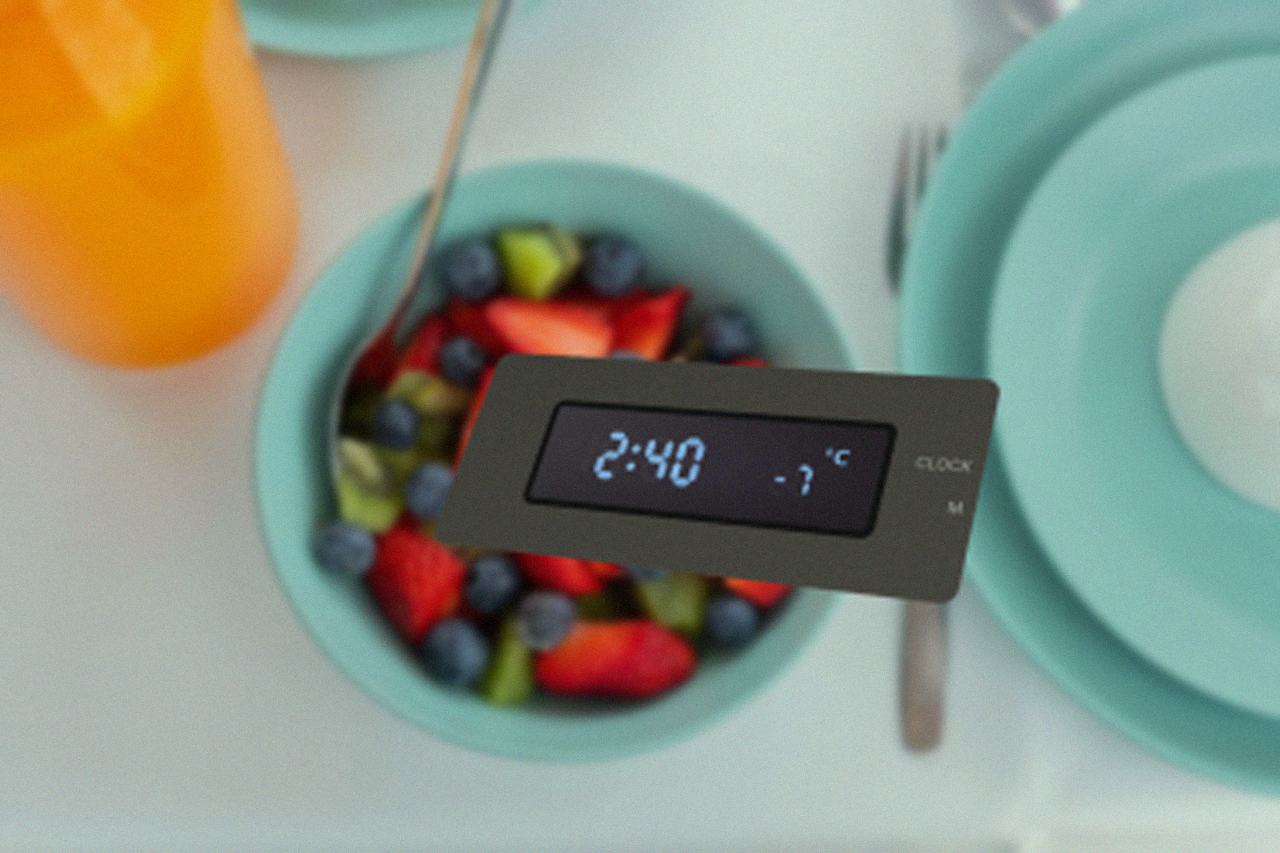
2.40
